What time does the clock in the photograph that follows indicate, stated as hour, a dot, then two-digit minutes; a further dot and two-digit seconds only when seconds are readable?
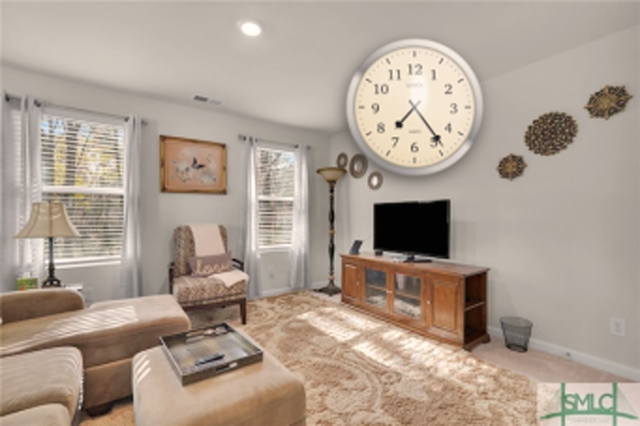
7.24
